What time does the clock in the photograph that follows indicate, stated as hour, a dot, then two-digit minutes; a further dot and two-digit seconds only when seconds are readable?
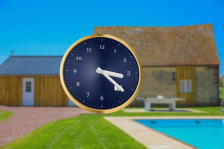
3.22
